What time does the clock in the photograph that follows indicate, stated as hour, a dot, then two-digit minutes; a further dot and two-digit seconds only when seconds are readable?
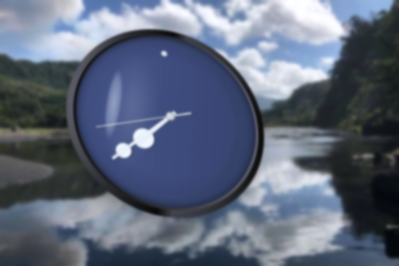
7.38.43
